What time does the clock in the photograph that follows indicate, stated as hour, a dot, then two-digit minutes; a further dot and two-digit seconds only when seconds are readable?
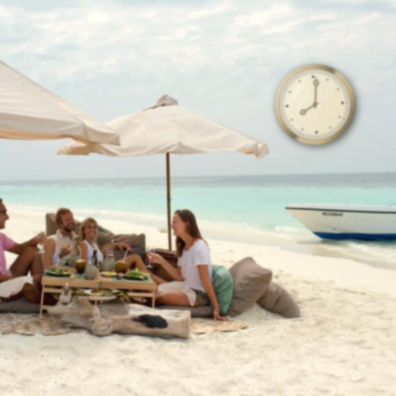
8.01
